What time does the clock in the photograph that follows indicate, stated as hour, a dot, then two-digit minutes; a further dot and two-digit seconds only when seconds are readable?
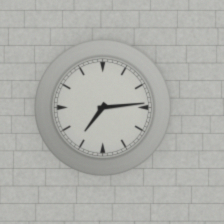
7.14
